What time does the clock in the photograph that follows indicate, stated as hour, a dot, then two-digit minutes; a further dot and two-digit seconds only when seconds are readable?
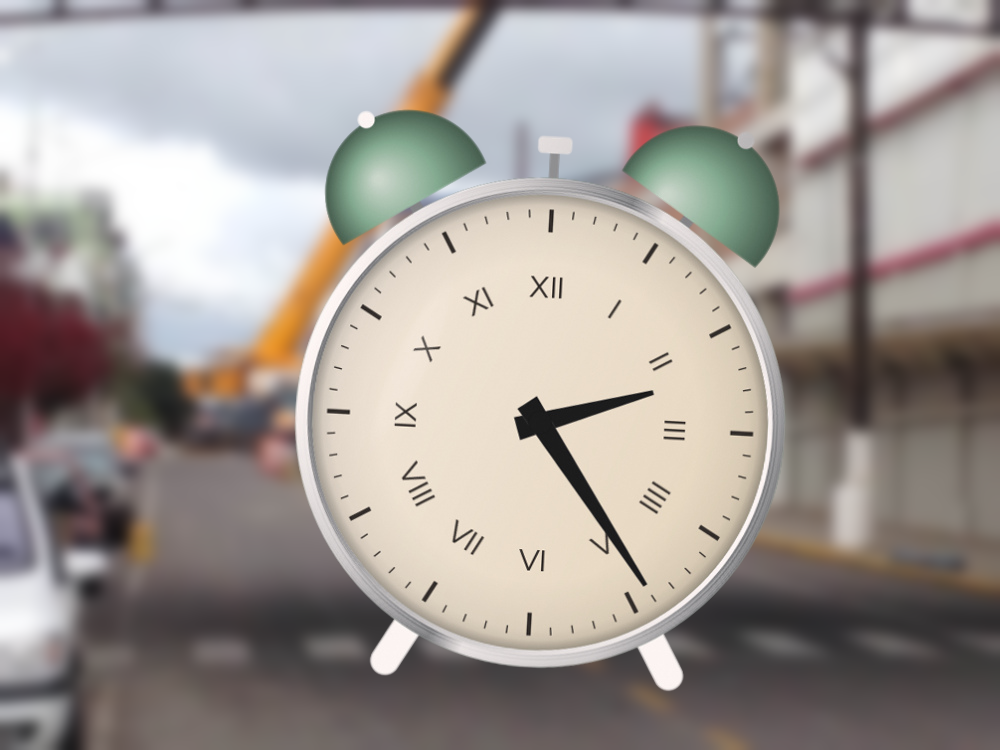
2.24
